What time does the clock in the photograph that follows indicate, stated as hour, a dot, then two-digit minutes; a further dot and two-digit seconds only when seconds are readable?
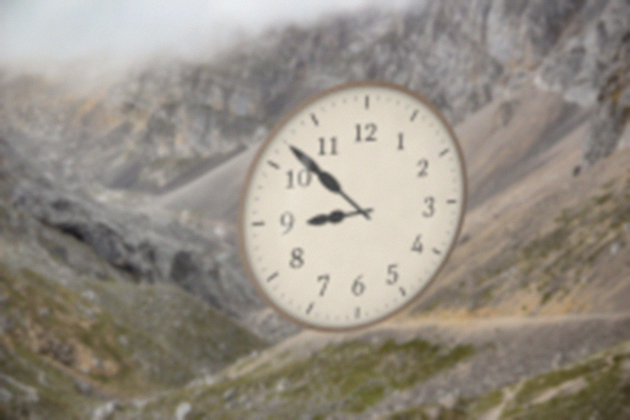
8.52
